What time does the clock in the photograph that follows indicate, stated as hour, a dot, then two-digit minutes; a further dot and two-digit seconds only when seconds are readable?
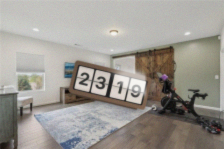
23.19
